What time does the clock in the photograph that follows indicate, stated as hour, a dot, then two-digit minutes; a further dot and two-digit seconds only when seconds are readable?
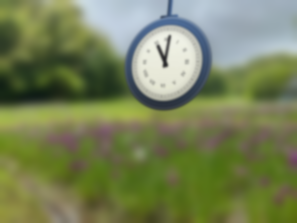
11.01
